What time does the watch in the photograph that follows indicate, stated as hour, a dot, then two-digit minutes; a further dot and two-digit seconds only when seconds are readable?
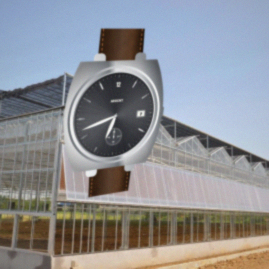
6.42
